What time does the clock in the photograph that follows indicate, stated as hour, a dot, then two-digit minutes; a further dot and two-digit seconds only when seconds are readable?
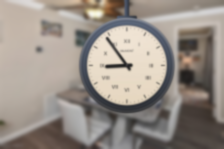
8.54
